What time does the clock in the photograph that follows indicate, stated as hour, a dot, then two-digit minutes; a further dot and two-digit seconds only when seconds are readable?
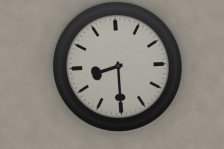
8.30
